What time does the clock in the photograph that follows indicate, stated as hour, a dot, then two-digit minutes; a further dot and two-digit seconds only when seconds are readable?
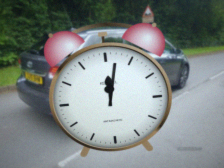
12.02
